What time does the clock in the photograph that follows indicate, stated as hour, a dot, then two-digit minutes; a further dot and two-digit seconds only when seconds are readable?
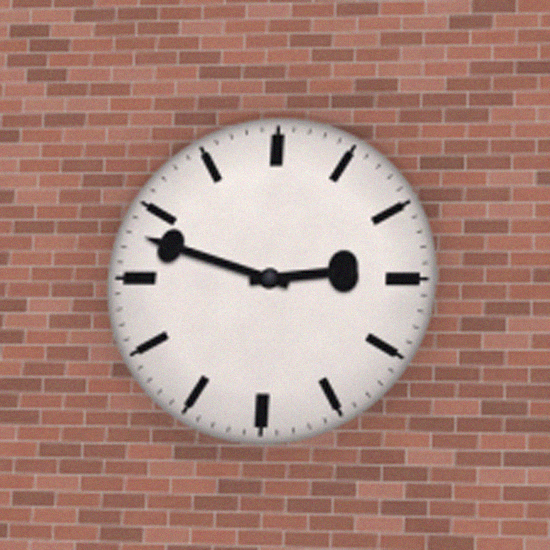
2.48
